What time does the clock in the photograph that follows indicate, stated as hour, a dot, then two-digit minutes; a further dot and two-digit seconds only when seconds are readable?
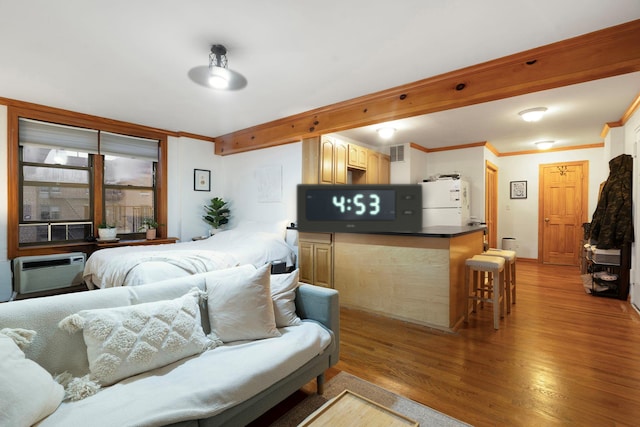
4.53
